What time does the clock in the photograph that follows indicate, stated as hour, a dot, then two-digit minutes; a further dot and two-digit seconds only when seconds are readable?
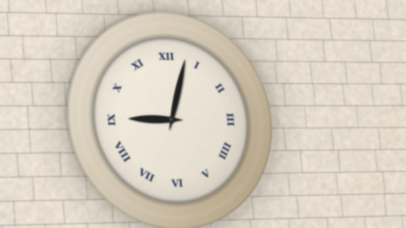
9.03
